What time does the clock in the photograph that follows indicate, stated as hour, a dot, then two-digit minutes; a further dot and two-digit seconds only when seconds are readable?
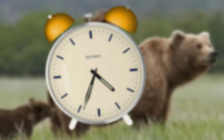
4.34
